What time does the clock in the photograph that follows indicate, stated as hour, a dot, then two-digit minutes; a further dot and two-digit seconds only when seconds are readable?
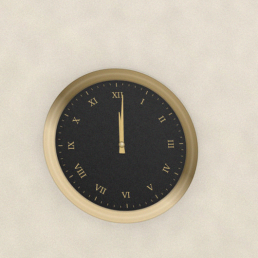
12.01
